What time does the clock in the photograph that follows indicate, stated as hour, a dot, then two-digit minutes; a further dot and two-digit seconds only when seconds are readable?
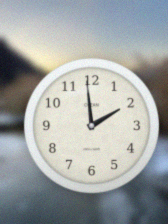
1.59
